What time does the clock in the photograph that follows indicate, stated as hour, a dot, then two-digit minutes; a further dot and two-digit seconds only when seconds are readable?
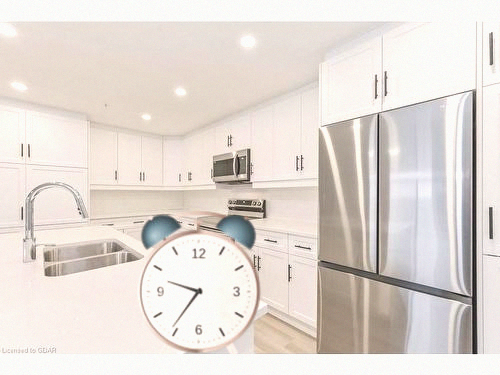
9.36
